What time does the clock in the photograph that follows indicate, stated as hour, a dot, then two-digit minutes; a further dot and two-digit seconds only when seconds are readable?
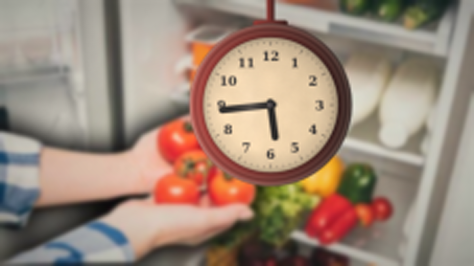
5.44
